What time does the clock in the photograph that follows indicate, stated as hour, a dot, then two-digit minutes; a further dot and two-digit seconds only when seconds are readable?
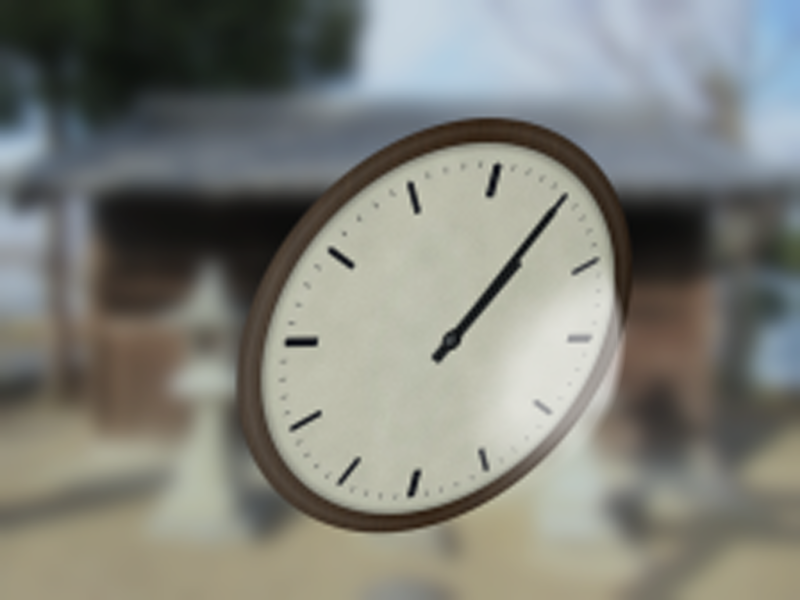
1.05
